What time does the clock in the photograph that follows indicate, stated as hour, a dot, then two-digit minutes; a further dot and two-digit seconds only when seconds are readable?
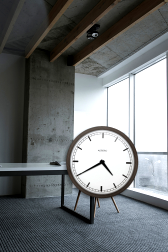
4.40
